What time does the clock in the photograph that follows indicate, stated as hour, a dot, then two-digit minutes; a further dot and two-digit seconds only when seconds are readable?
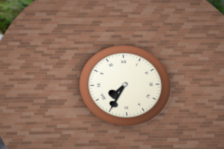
7.35
